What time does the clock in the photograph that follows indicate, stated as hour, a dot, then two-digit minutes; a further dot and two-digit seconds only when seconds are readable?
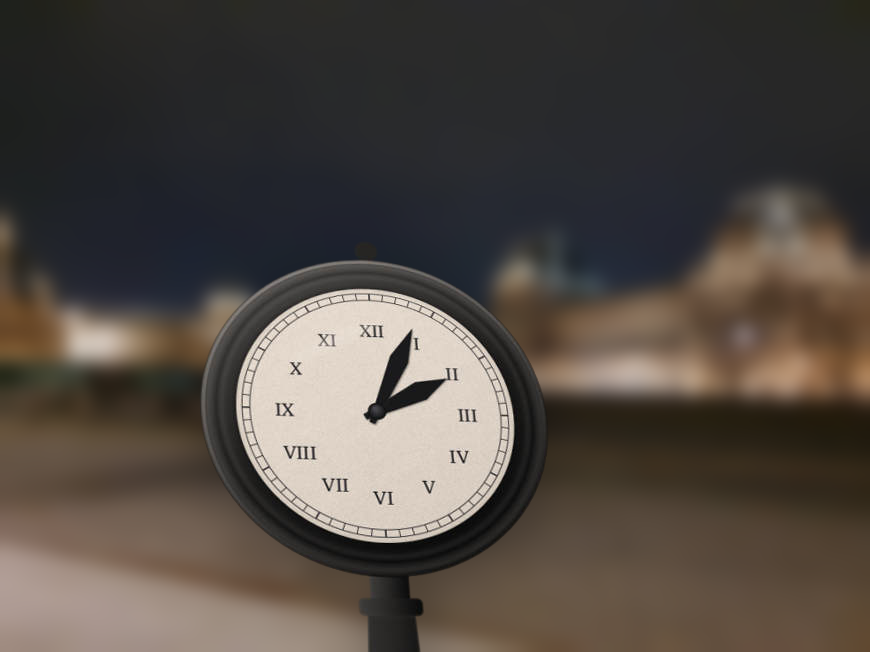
2.04
